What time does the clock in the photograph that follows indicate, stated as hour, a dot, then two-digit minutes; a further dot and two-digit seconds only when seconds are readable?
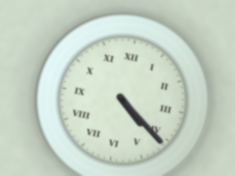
4.21
